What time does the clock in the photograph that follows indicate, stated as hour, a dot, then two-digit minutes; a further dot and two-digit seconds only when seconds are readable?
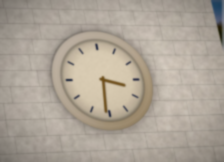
3.31
